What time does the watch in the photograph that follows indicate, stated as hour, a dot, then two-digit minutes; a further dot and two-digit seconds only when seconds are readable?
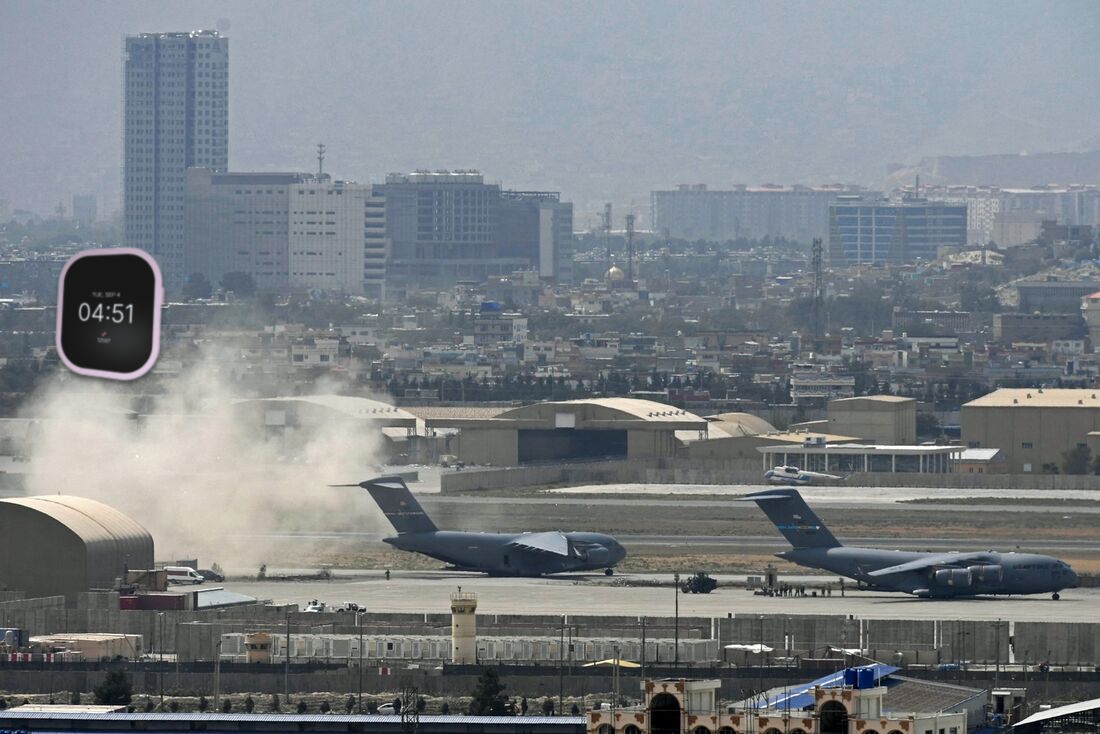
4.51
